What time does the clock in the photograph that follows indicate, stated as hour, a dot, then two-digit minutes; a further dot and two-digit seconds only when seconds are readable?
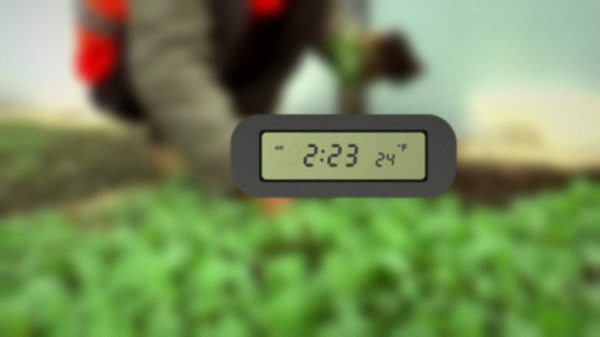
2.23
